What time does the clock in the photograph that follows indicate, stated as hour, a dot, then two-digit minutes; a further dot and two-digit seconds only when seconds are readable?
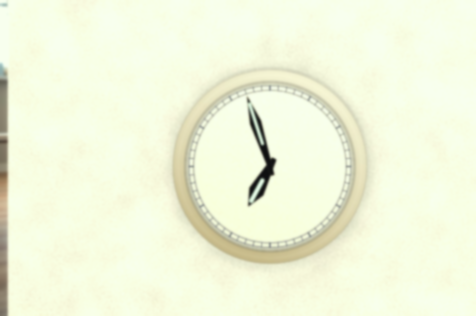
6.57
